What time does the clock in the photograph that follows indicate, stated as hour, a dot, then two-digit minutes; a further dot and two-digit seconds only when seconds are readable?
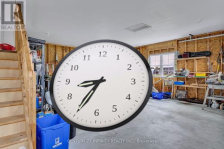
8.35
